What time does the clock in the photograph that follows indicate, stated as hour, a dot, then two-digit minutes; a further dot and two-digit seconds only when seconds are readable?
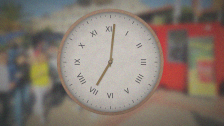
7.01
